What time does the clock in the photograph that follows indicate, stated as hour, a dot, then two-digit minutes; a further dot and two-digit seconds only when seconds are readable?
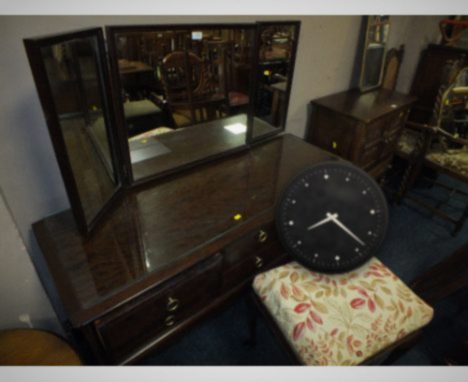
8.23
